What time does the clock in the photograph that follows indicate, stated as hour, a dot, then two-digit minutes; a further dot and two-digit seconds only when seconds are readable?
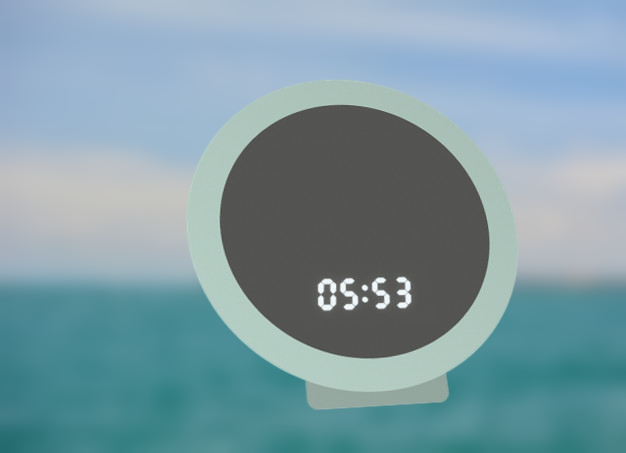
5.53
